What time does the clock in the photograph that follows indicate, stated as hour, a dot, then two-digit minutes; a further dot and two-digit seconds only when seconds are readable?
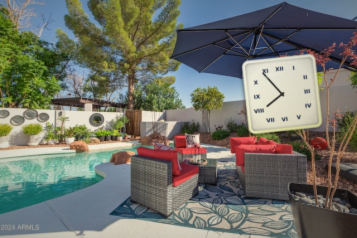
7.54
